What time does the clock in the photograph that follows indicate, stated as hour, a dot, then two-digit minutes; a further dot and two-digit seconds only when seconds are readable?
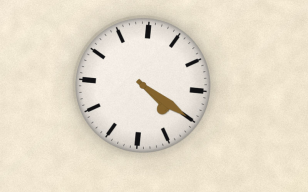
4.20
